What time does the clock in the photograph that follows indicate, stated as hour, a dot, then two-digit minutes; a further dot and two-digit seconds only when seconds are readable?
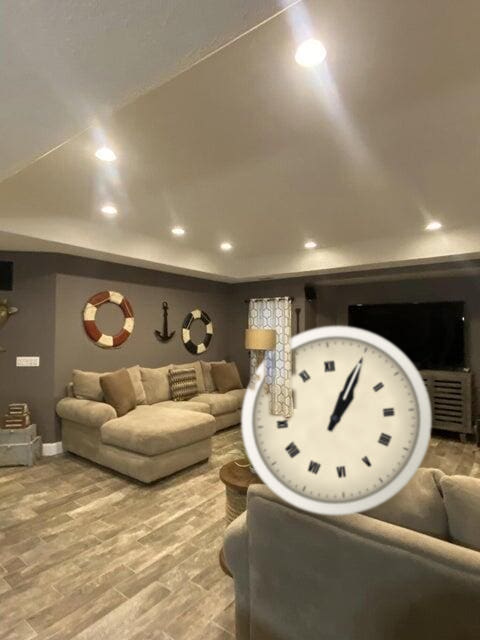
1.05
